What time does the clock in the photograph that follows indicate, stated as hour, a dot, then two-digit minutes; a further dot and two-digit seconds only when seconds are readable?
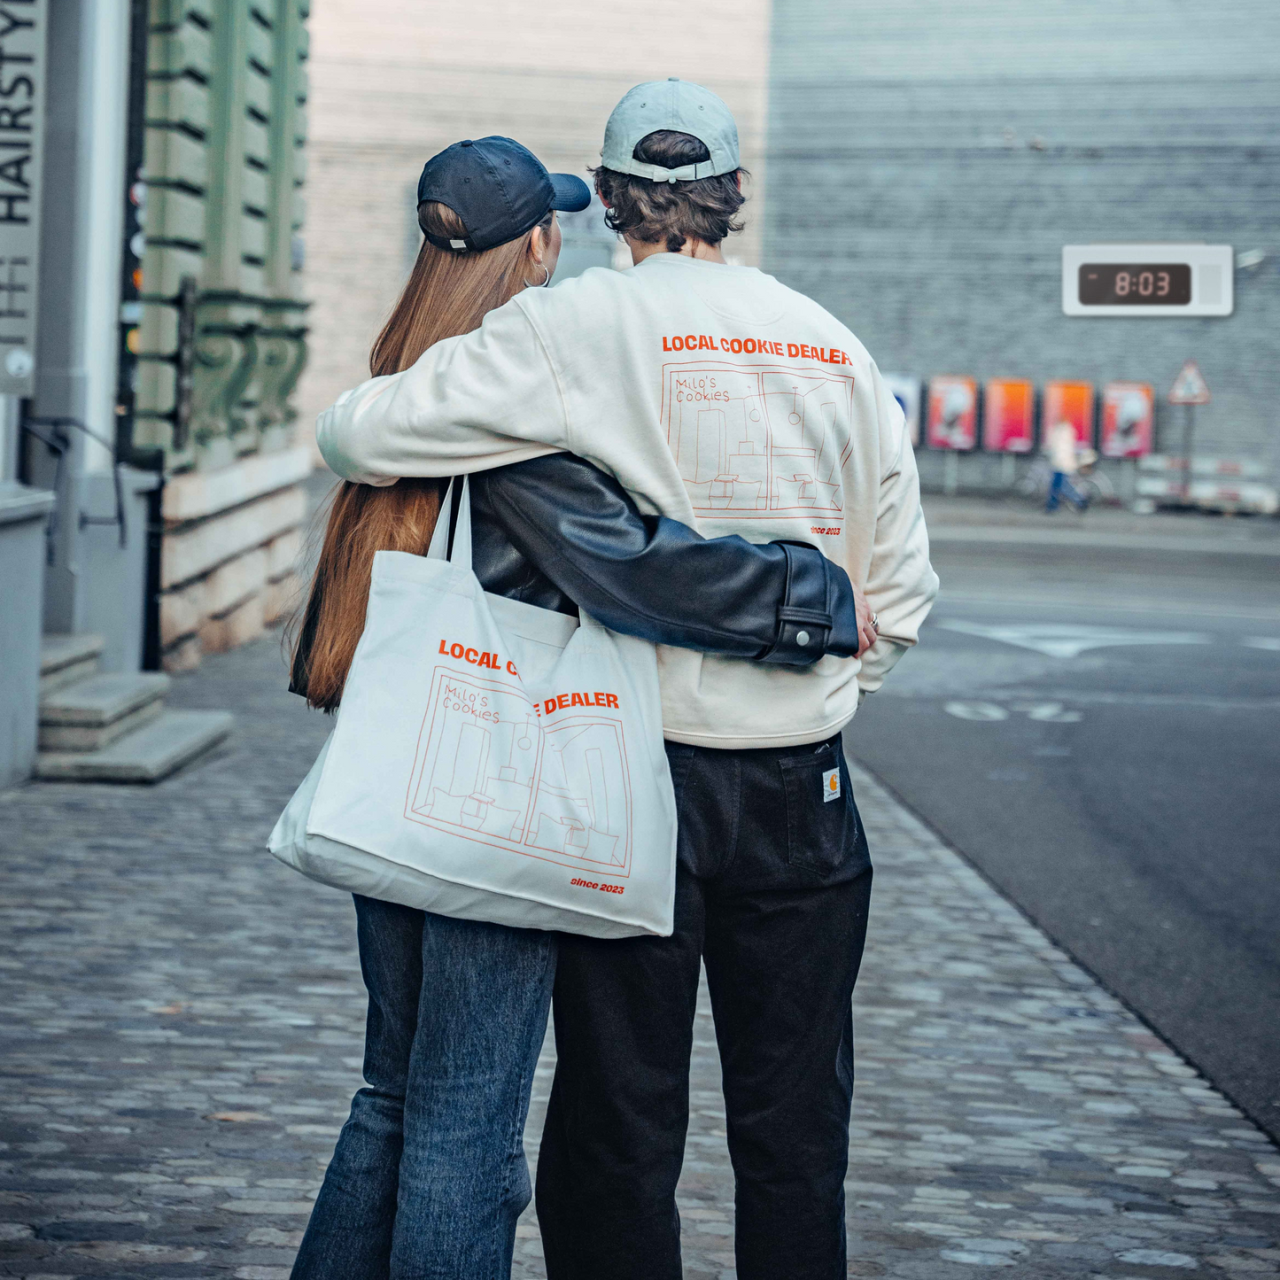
8.03
